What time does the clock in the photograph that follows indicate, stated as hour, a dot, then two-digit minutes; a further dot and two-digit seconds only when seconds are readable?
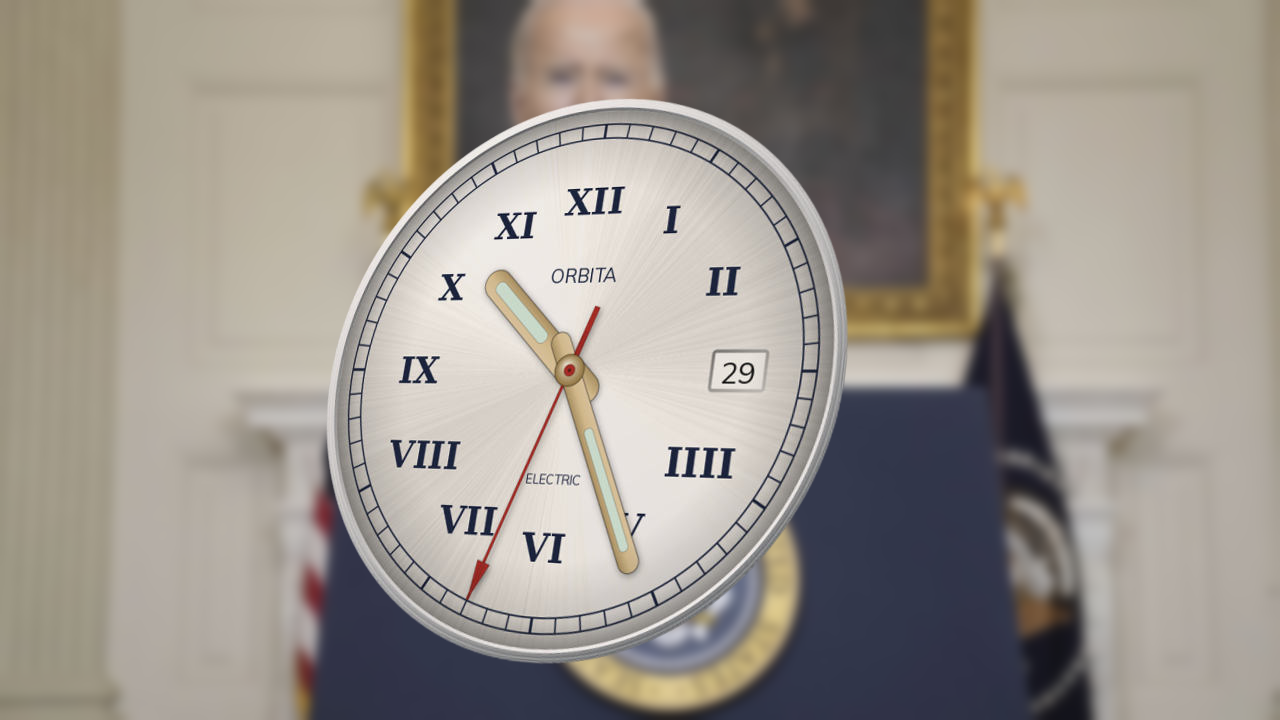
10.25.33
